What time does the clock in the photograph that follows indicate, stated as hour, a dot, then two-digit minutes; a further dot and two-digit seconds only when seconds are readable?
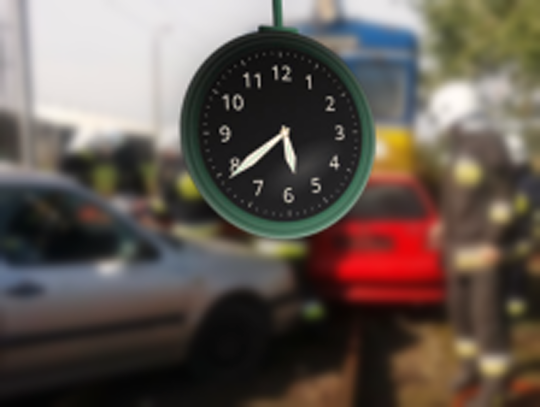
5.39
